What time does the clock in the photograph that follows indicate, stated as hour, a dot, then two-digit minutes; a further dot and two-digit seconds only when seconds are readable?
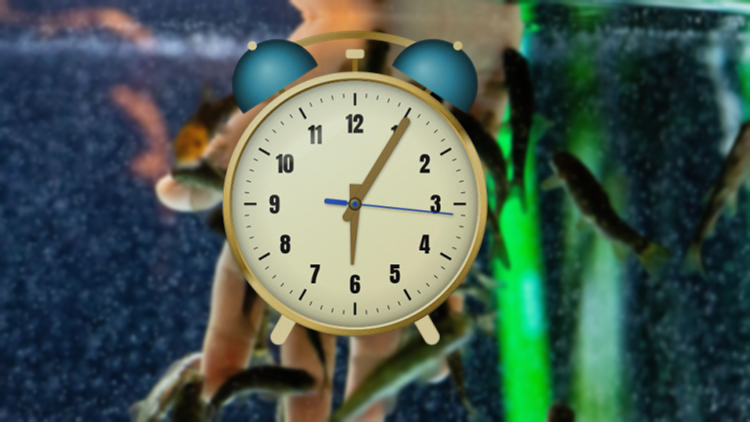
6.05.16
